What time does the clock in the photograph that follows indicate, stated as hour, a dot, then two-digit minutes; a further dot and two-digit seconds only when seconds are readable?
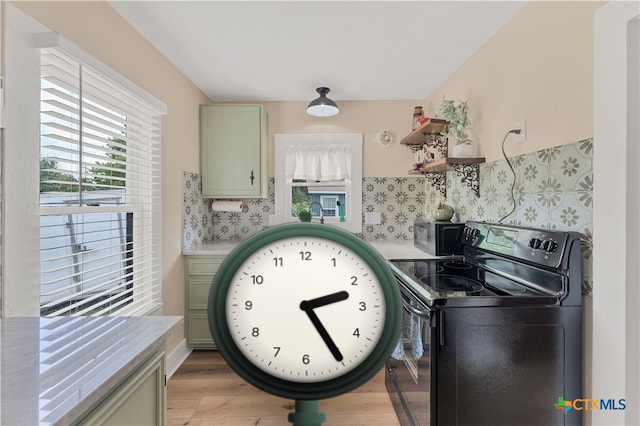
2.25
